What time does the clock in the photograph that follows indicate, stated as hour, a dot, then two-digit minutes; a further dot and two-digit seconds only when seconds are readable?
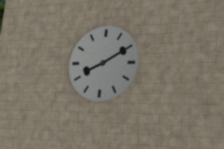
8.10
